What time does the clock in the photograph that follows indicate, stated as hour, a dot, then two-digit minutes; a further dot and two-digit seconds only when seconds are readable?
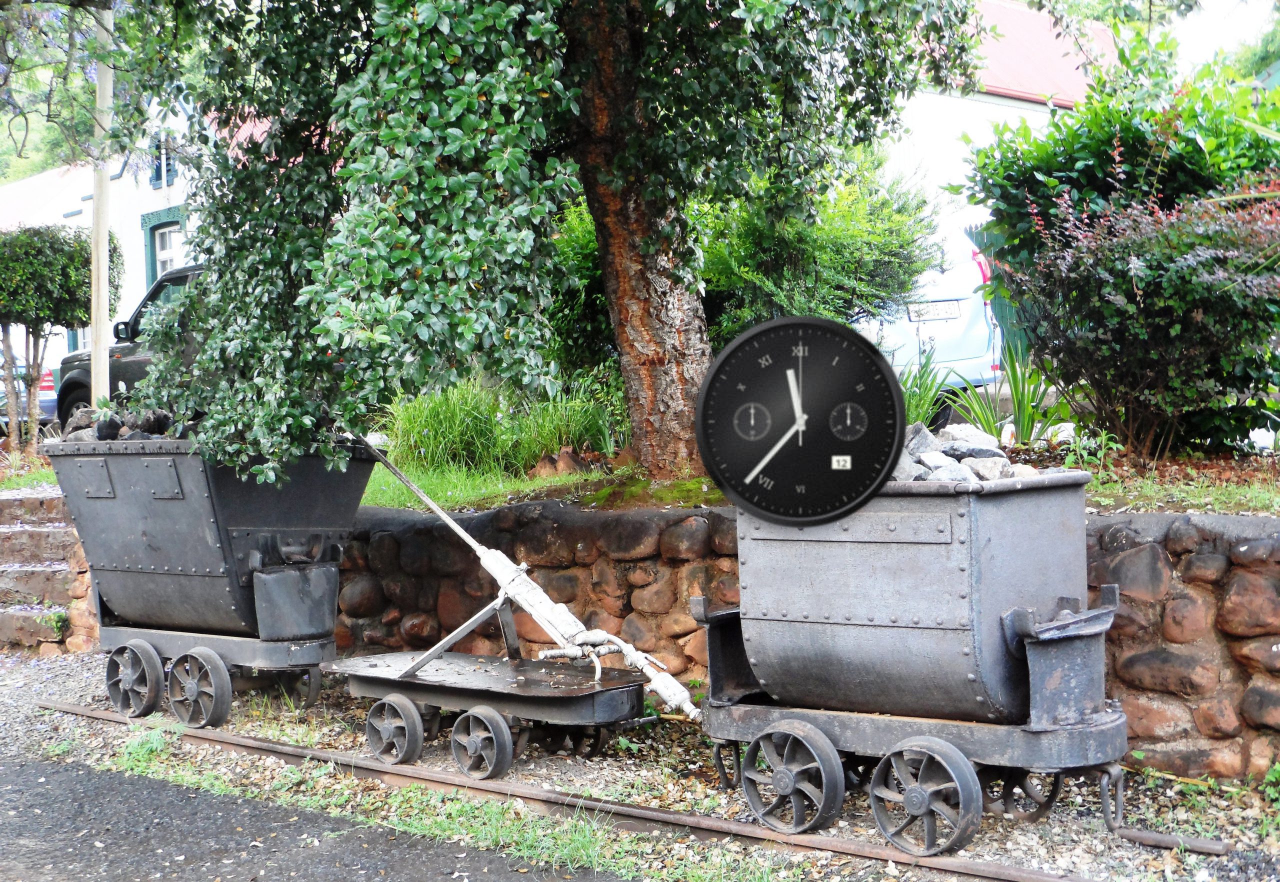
11.37
